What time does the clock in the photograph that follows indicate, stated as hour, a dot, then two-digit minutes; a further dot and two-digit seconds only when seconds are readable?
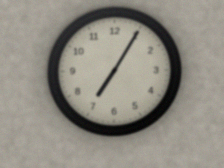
7.05
